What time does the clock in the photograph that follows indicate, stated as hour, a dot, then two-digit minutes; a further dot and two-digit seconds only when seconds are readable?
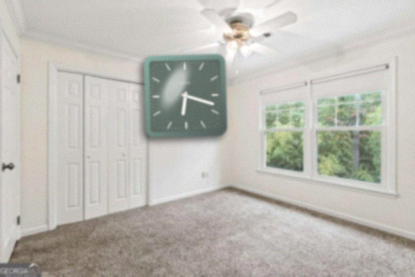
6.18
